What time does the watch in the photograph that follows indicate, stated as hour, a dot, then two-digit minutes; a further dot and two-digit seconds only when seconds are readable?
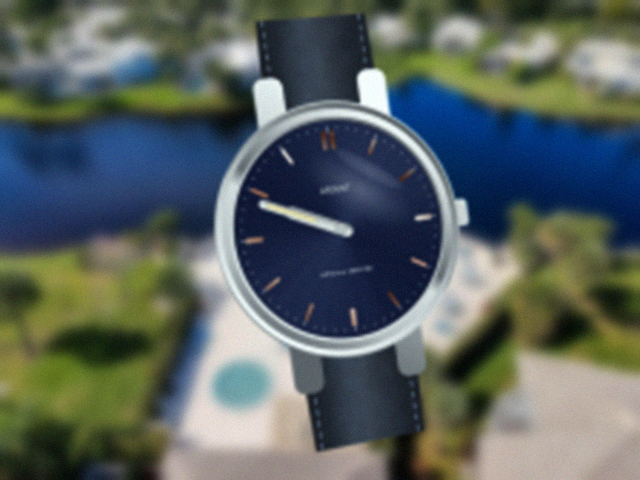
9.49
